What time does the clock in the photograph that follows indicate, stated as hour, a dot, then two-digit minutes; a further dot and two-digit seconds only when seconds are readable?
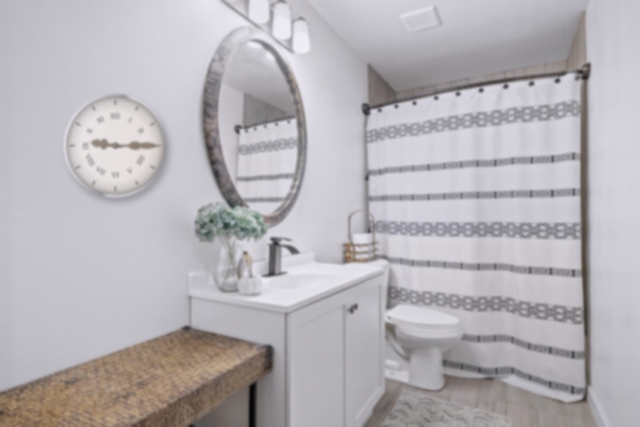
9.15
